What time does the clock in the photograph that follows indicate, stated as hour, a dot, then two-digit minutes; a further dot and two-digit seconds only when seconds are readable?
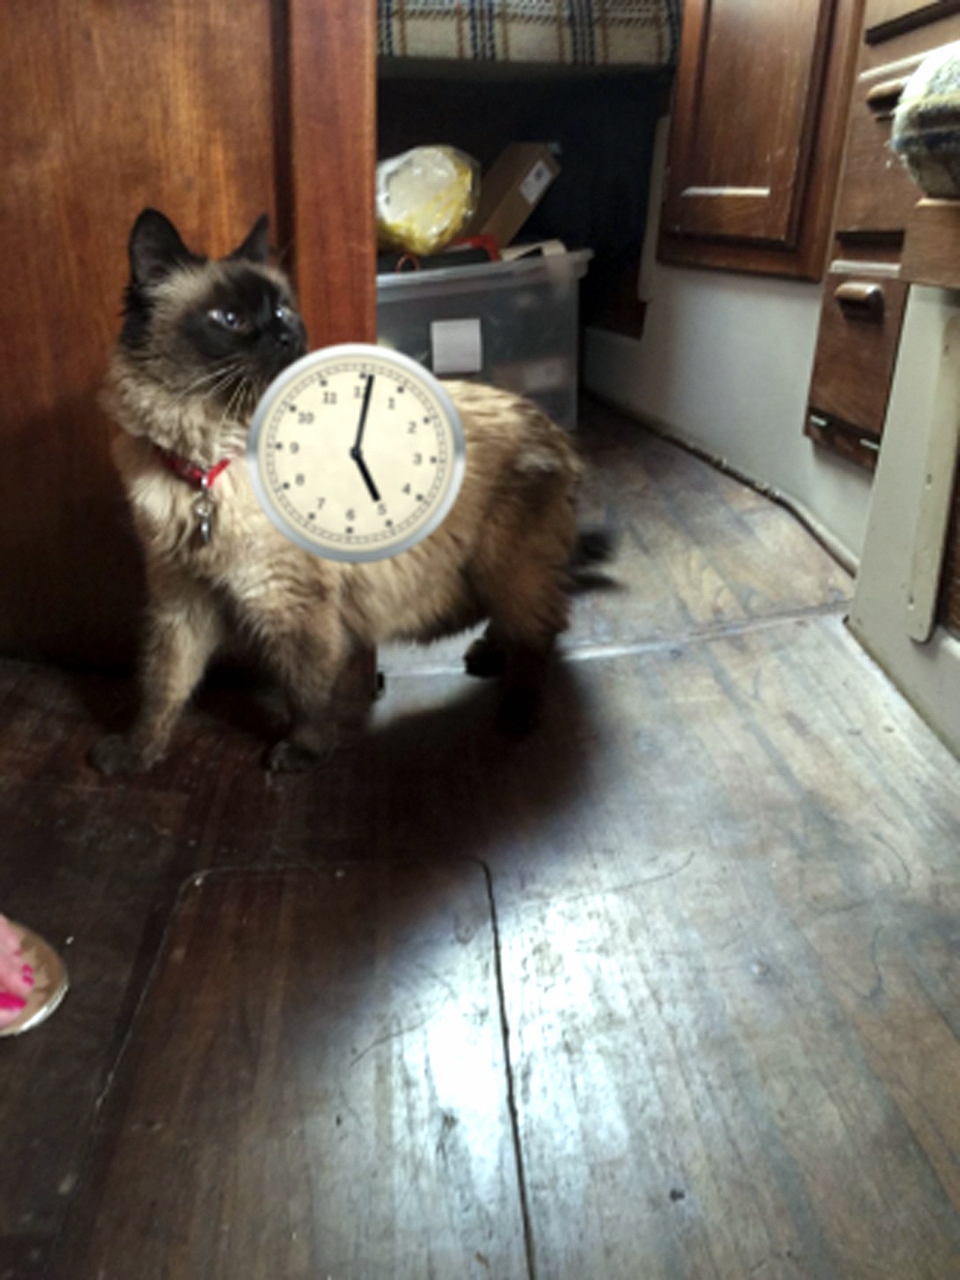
5.01
